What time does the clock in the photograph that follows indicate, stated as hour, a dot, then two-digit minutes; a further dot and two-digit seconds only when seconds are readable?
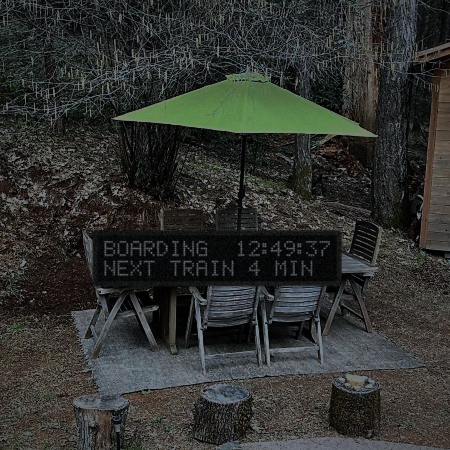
12.49.37
